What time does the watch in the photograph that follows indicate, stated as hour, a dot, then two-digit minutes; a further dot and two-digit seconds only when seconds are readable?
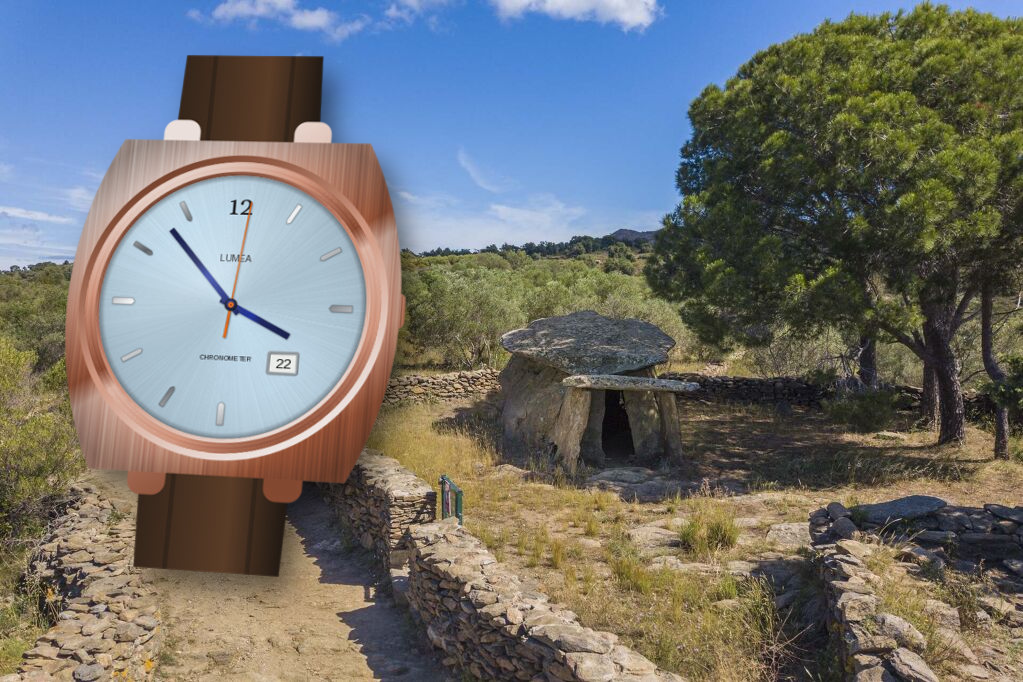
3.53.01
